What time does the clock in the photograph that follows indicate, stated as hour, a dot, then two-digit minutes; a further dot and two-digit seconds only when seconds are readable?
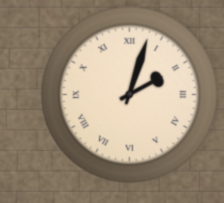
2.03
